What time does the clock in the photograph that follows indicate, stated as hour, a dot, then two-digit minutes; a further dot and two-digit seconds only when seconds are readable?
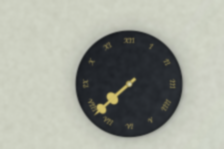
7.38
